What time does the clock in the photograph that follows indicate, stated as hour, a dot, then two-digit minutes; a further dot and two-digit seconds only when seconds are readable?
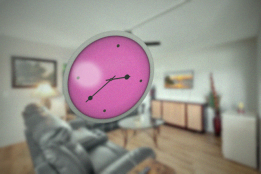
2.37
